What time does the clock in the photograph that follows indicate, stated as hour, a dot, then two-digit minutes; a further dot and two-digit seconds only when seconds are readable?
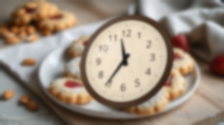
11.36
